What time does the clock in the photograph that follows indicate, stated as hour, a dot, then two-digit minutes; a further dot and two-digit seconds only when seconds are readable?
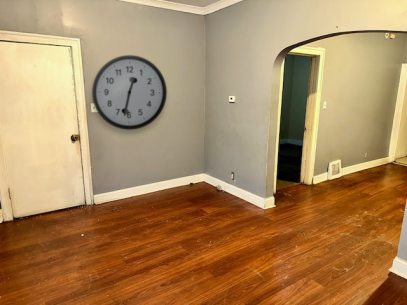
12.32
